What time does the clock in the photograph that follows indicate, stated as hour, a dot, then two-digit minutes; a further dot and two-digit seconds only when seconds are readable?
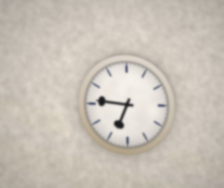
6.46
